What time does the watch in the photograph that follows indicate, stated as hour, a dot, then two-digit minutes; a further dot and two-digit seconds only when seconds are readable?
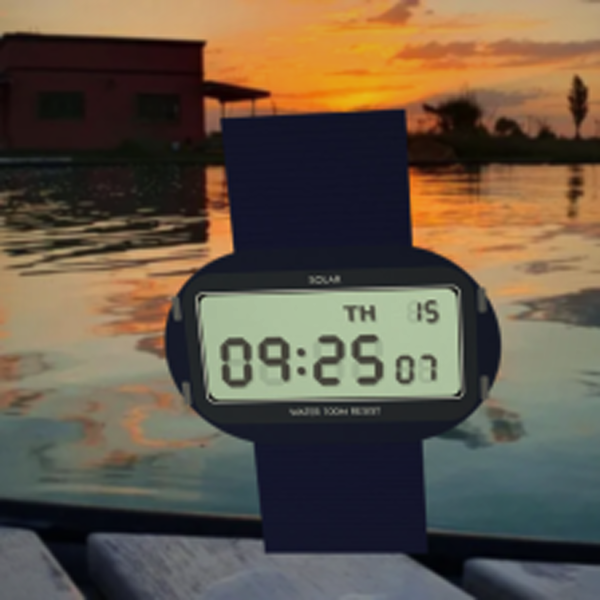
9.25.07
